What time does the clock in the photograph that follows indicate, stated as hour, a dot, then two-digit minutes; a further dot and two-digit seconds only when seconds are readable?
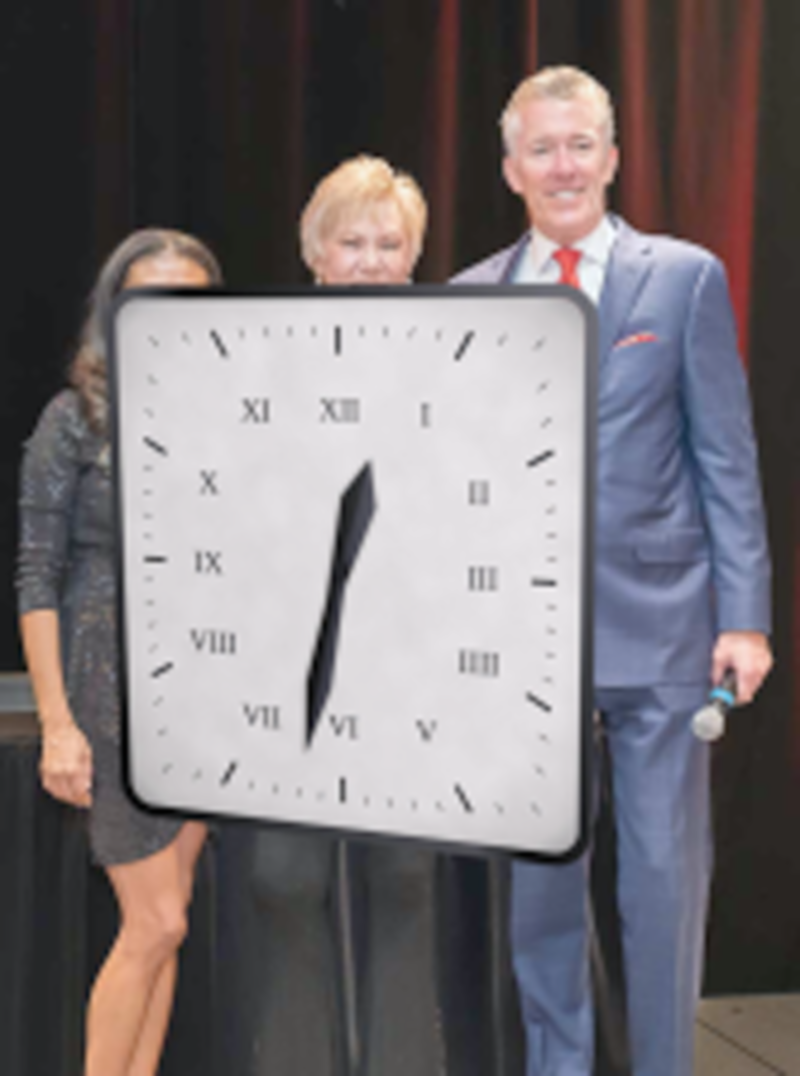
12.32
